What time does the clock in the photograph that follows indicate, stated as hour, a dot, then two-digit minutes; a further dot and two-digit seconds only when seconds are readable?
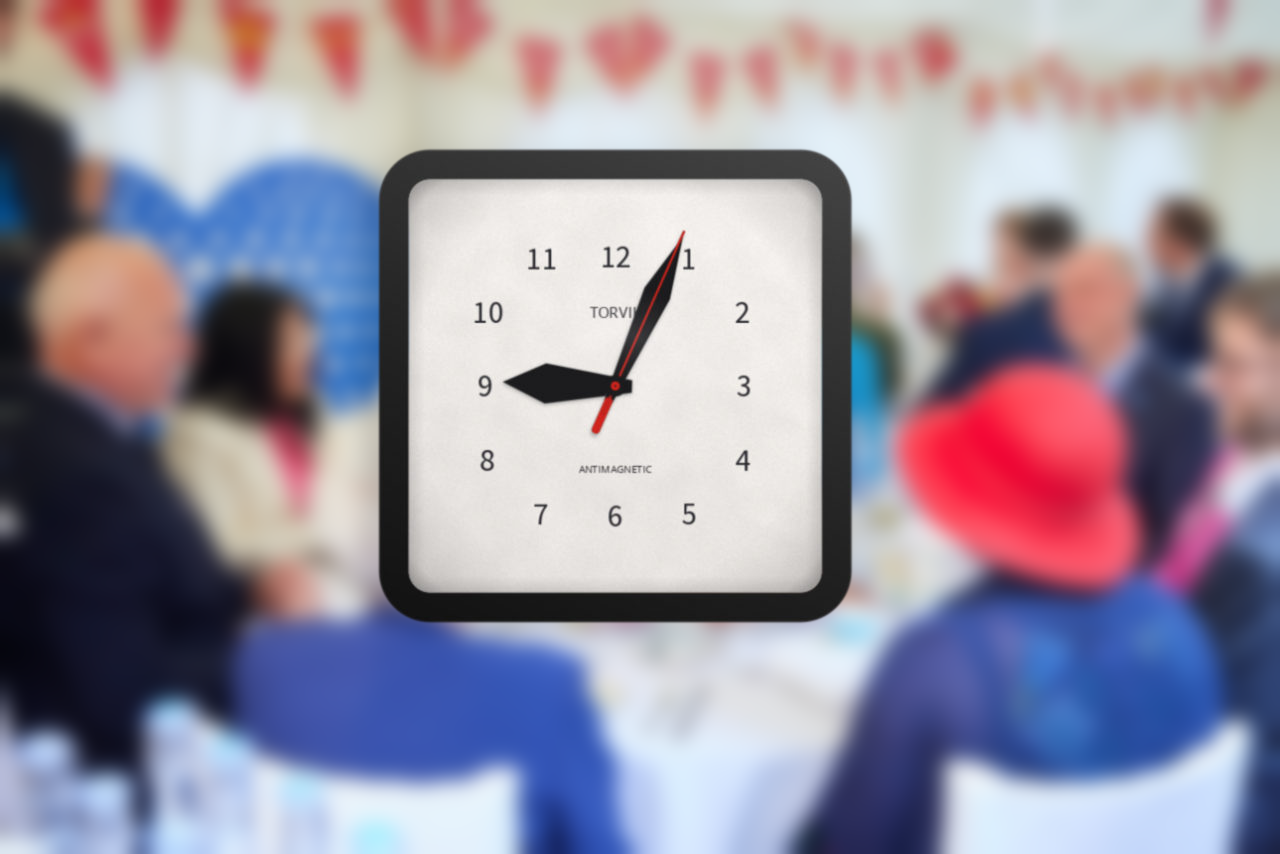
9.04.04
